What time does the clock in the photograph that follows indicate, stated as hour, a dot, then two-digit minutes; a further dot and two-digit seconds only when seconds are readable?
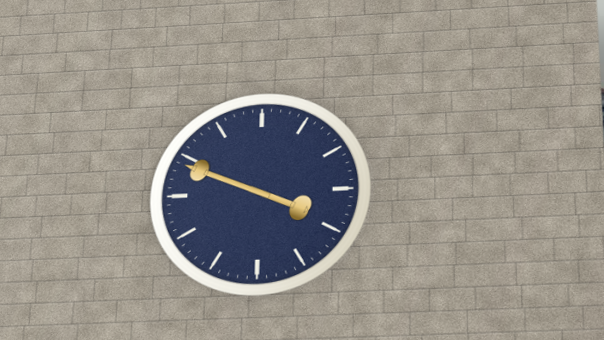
3.49
